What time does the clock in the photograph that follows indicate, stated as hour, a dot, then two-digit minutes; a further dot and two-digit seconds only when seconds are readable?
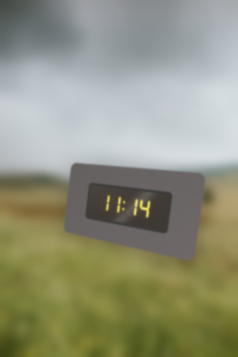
11.14
